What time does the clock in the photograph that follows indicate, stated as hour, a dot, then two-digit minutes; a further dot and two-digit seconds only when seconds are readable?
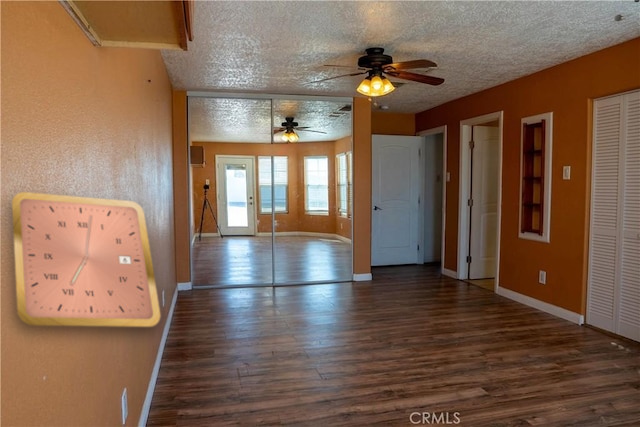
7.02
